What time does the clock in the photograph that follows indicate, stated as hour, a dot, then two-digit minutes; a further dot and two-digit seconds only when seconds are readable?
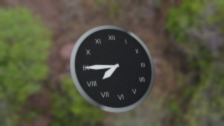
7.45
